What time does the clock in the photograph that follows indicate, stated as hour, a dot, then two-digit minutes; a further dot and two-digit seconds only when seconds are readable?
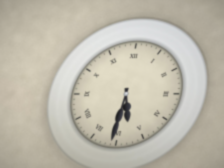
5.31
